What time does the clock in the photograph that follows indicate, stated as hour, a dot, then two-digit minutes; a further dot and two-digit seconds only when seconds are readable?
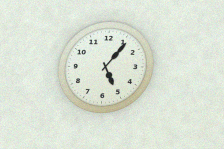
5.06
